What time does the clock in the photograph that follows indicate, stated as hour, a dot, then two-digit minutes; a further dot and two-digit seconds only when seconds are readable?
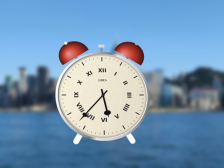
5.37
